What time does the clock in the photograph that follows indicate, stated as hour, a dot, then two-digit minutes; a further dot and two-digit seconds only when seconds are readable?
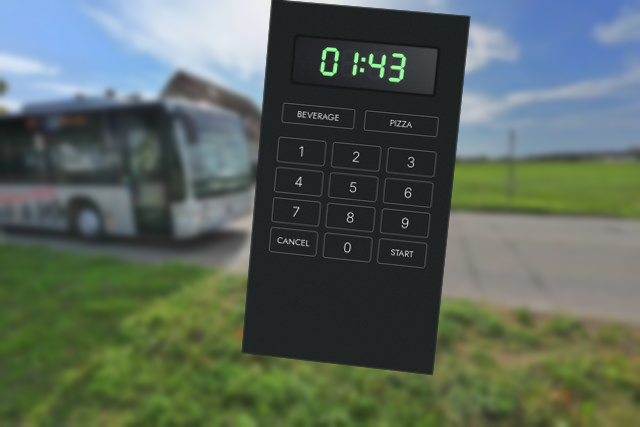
1.43
